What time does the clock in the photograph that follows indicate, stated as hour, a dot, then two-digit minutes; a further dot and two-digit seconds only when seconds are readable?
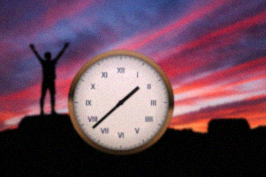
1.38
